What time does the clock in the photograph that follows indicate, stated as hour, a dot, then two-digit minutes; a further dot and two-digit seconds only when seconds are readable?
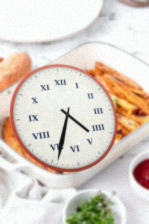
4.34
